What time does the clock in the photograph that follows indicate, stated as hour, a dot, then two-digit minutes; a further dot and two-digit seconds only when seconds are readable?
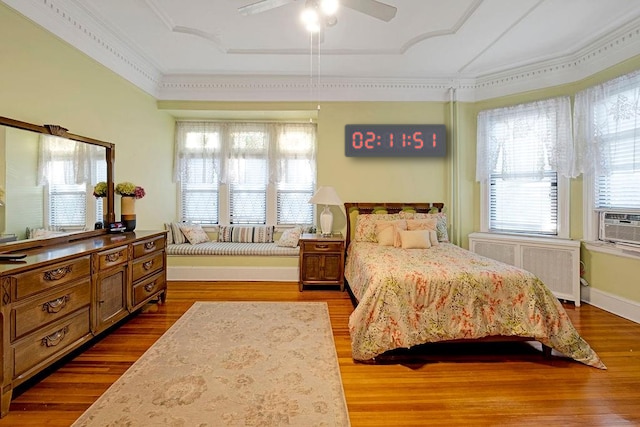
2.11.51
